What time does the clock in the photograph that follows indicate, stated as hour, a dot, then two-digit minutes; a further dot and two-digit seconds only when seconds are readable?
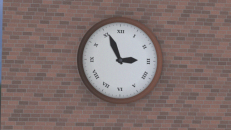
2.56
